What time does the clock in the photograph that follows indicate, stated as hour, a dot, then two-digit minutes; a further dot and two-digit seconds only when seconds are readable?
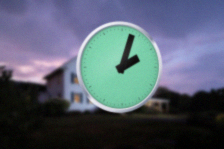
2.03
